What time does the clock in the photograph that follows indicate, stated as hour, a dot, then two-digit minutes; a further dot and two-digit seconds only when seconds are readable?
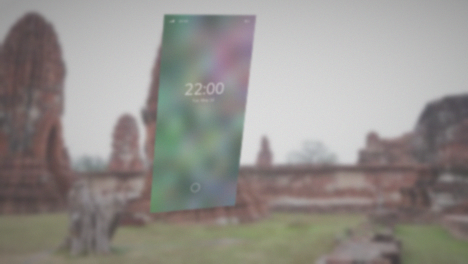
22.00
